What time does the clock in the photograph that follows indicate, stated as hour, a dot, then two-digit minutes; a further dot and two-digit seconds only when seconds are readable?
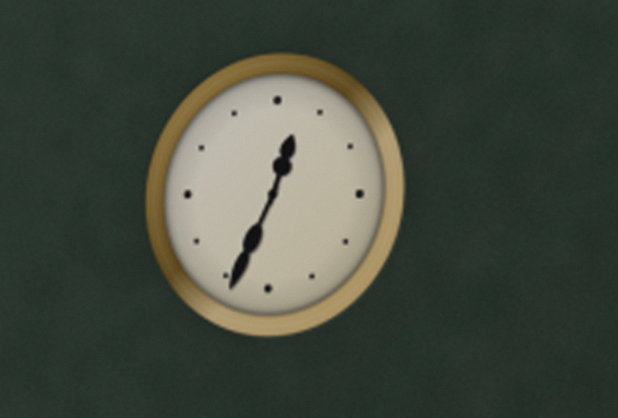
12.34
